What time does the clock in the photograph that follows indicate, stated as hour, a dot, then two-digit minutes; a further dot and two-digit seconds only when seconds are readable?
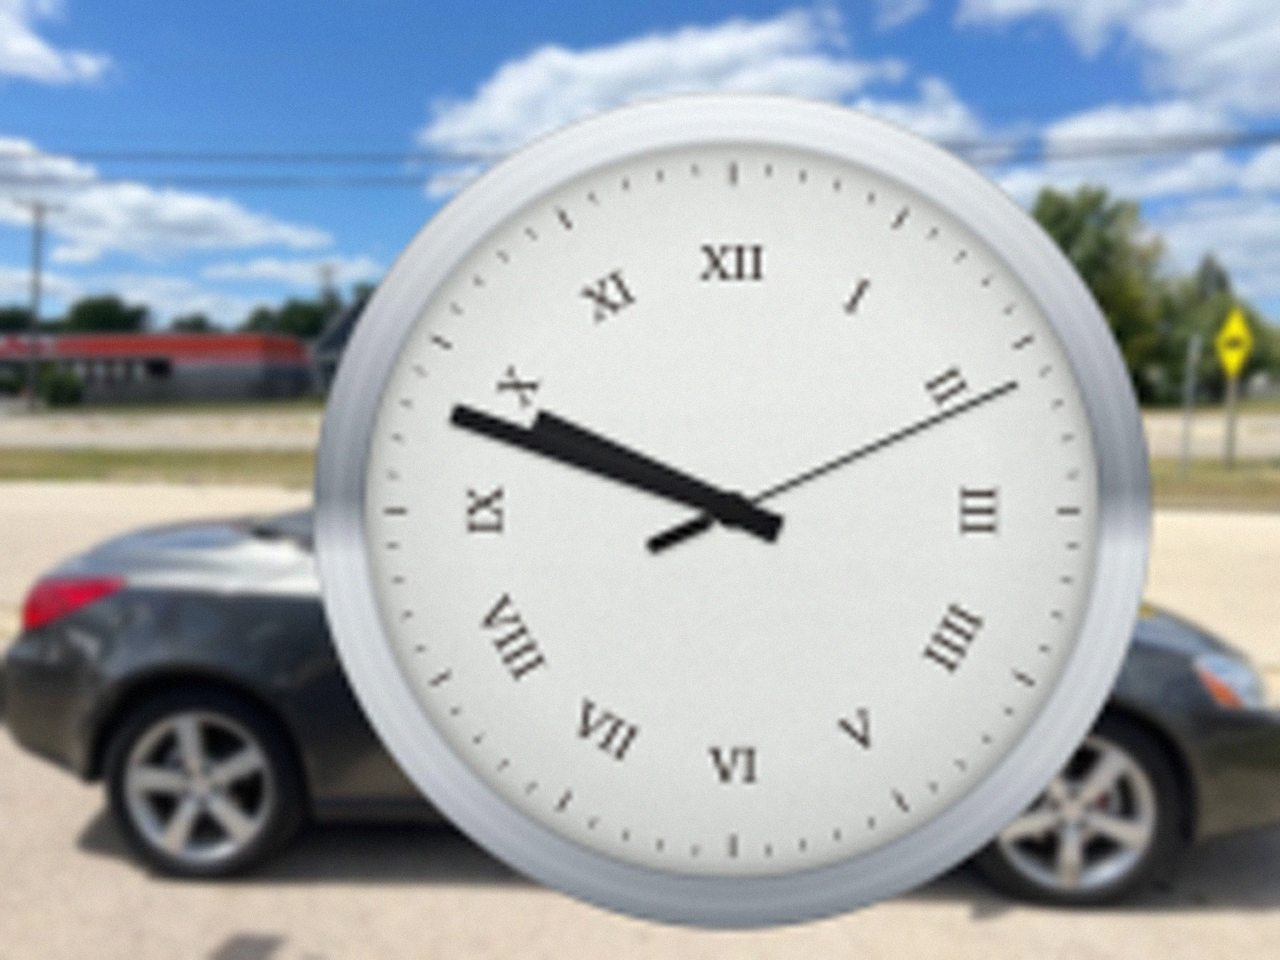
9.48.11
